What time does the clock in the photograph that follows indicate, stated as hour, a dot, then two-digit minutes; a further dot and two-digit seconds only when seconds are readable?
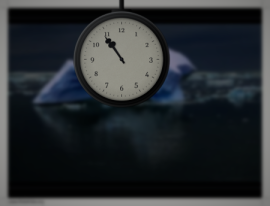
10.54
